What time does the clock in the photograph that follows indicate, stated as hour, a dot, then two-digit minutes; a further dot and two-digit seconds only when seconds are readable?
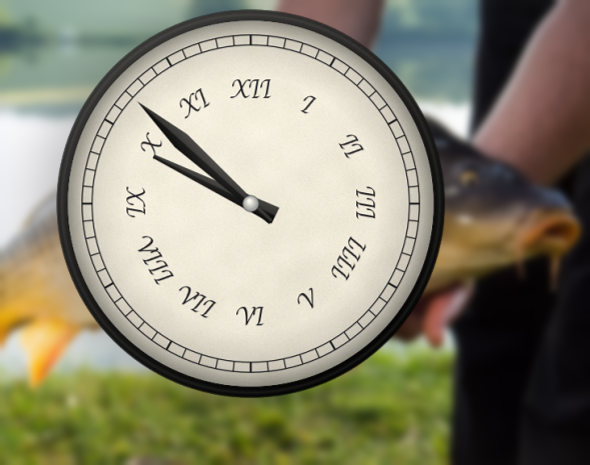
9.52
